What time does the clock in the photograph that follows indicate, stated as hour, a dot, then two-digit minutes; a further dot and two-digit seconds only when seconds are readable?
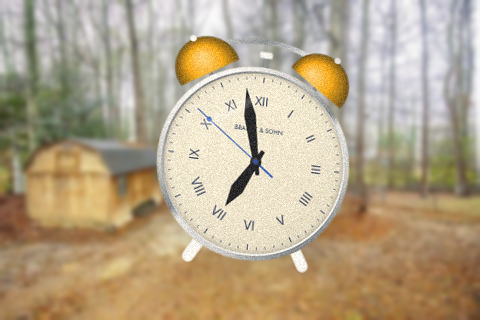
6.57.51
